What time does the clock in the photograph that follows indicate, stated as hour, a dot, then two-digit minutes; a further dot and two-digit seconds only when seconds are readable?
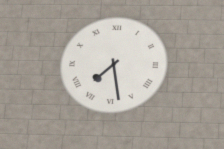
7.28
